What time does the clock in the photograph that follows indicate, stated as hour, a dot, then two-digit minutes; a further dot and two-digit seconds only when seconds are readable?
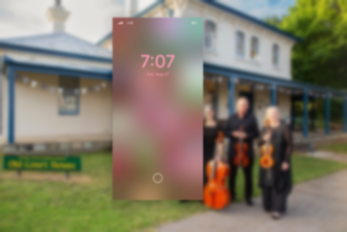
7.07
